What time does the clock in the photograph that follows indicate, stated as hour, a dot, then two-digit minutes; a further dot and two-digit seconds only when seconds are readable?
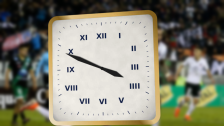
3.49
